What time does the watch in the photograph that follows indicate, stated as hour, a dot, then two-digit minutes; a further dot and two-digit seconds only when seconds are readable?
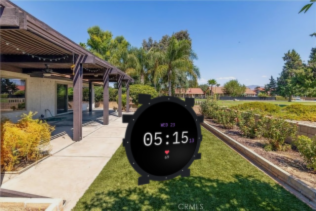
5.15
